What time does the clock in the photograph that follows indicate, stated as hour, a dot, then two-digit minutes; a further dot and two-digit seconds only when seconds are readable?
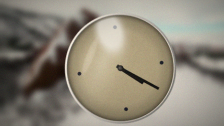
4.21
